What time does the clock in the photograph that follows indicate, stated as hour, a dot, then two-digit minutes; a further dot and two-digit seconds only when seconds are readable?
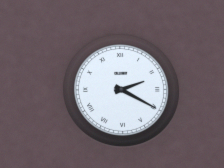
2.20
